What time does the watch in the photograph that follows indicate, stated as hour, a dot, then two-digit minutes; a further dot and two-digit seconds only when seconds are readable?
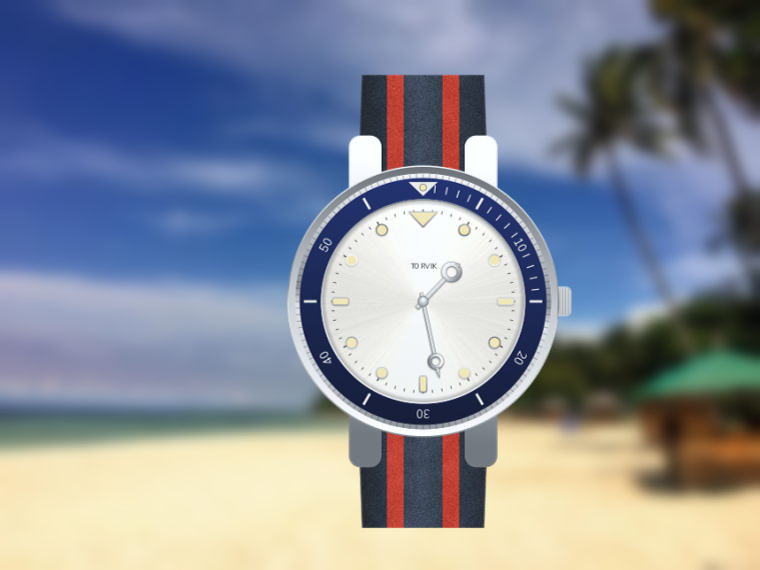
1.28
